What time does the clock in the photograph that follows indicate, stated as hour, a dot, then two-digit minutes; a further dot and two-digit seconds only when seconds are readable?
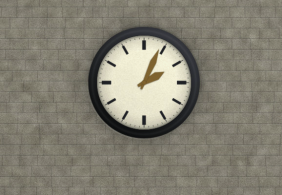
2.04
